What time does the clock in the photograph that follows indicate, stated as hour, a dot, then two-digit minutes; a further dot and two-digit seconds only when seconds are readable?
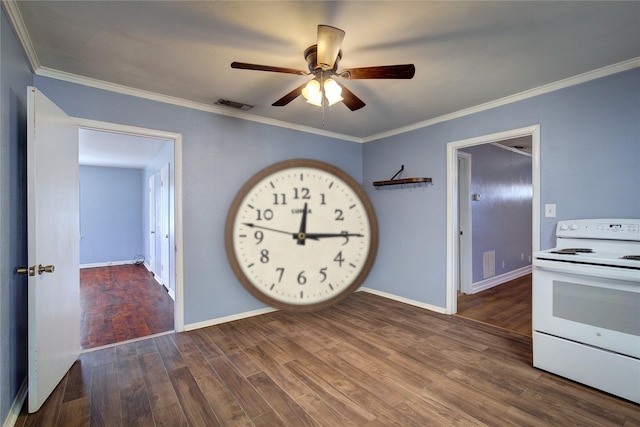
12.14.47
